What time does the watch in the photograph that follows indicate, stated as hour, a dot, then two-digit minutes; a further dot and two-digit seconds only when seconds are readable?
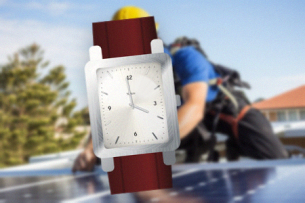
3.59
